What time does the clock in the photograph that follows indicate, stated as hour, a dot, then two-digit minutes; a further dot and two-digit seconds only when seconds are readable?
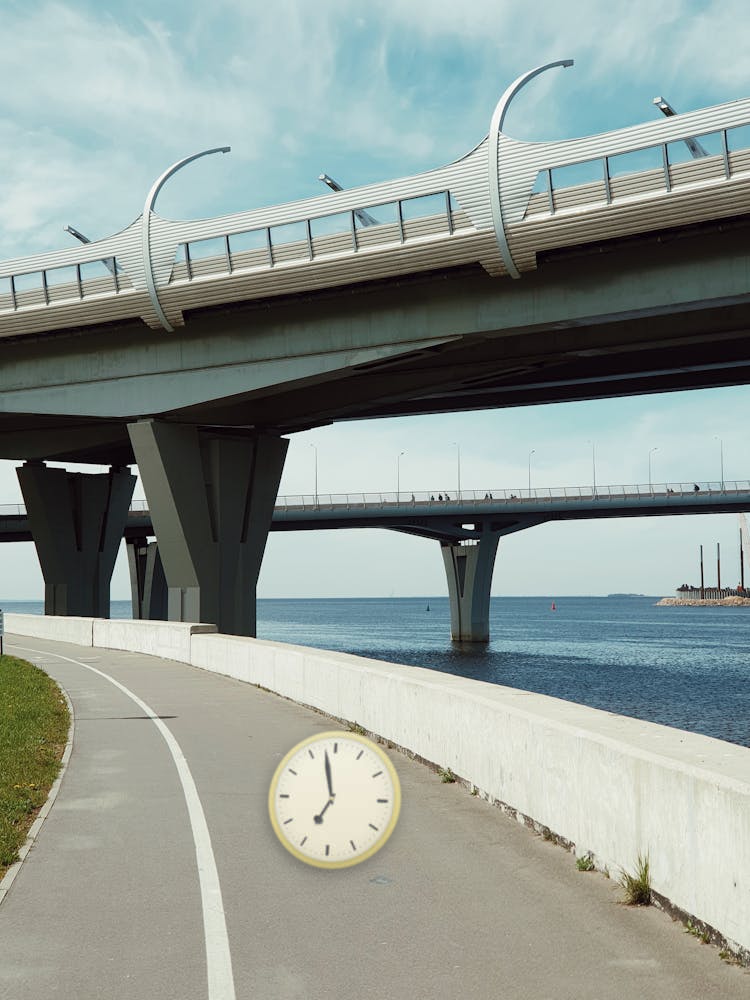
6.58
